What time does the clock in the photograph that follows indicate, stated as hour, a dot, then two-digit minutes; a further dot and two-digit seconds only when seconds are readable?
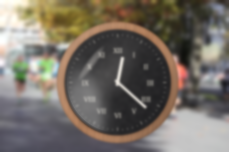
12.22
